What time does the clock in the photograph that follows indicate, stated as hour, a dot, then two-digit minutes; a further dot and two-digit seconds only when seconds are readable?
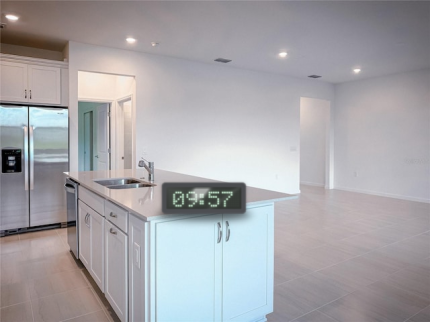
9.57
